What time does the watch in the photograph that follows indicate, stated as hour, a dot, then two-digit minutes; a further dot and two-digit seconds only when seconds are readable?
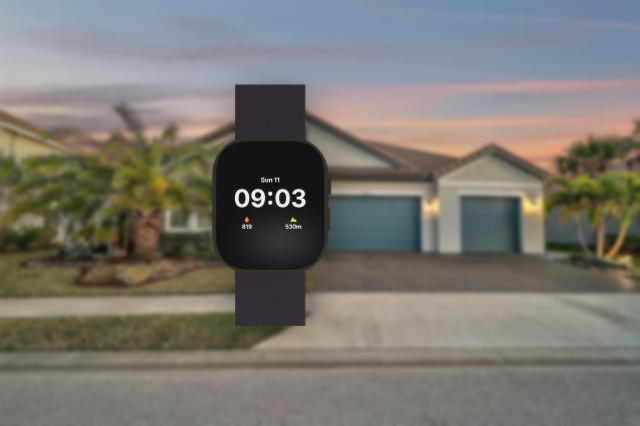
9.03
